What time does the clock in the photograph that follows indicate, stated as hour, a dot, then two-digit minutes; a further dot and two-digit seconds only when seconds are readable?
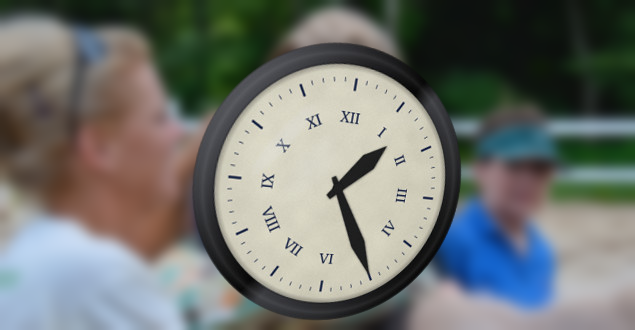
1.25
